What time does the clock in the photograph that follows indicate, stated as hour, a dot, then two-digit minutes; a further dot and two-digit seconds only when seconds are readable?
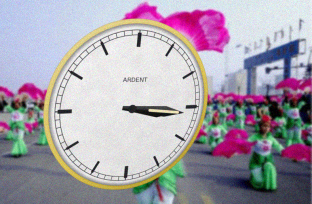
3.16
